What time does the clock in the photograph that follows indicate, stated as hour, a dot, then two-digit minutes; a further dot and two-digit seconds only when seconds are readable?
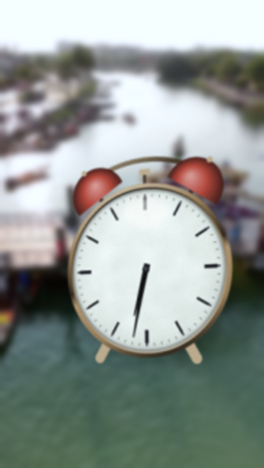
6.32
